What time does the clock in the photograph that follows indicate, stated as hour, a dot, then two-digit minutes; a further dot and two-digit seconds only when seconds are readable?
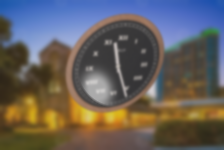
11.26
